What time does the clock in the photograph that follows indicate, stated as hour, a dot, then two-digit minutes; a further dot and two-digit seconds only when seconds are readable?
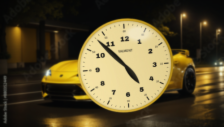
4.53
